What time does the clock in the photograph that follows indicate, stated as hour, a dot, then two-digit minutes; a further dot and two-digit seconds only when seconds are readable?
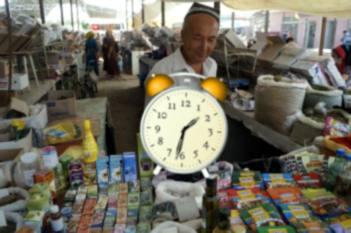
1.32
